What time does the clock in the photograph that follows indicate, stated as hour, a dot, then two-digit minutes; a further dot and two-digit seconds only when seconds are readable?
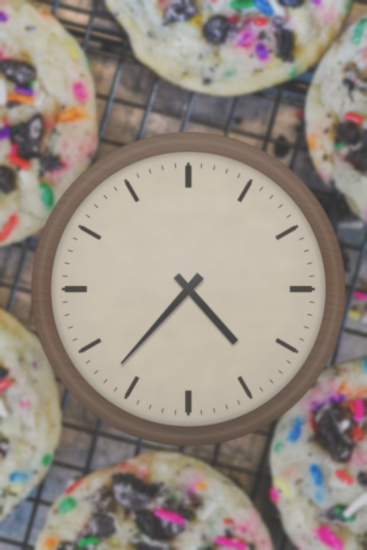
4.37
